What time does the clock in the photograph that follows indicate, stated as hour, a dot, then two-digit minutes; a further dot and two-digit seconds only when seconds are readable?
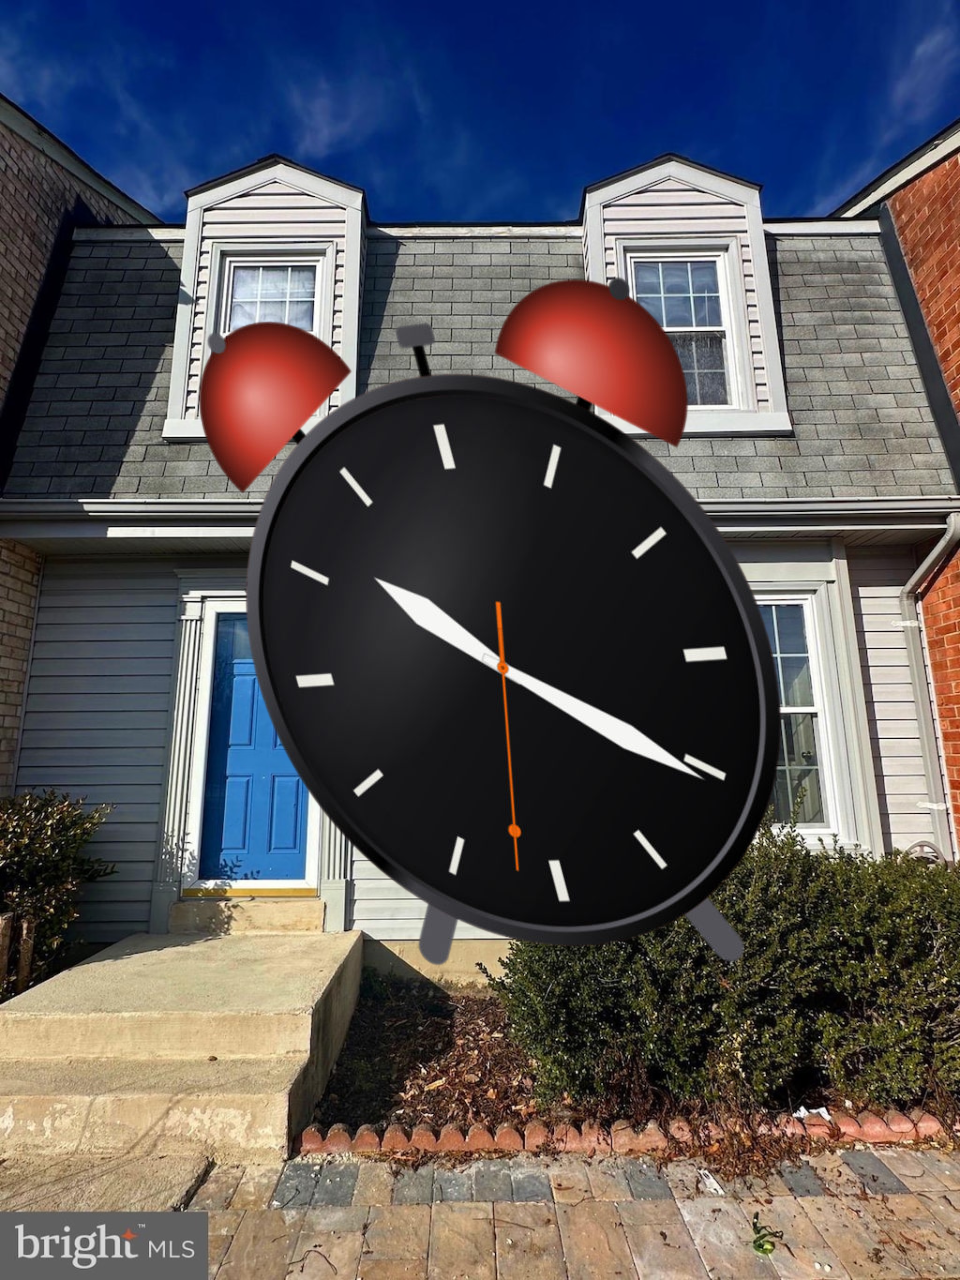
10.20.32
